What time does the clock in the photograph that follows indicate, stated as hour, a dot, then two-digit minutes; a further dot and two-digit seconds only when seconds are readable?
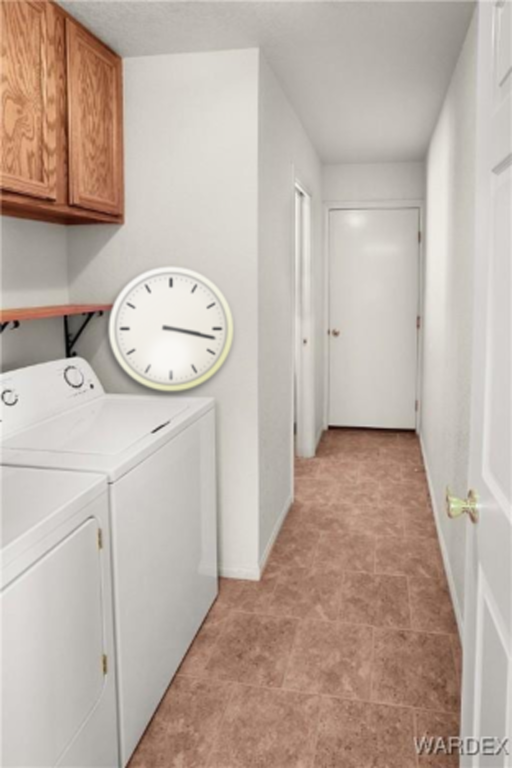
3.17
